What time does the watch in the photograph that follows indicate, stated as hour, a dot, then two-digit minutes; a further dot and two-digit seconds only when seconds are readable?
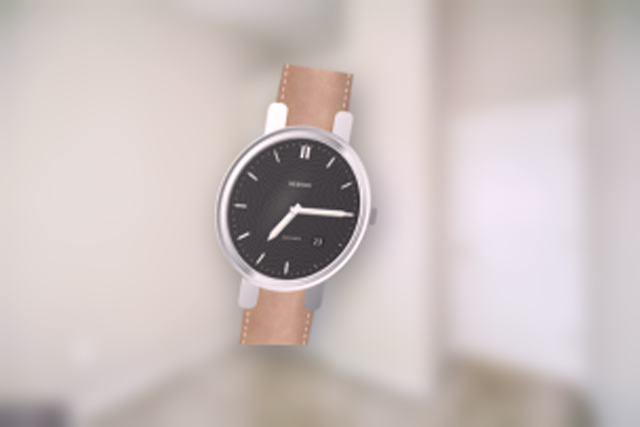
7.15
